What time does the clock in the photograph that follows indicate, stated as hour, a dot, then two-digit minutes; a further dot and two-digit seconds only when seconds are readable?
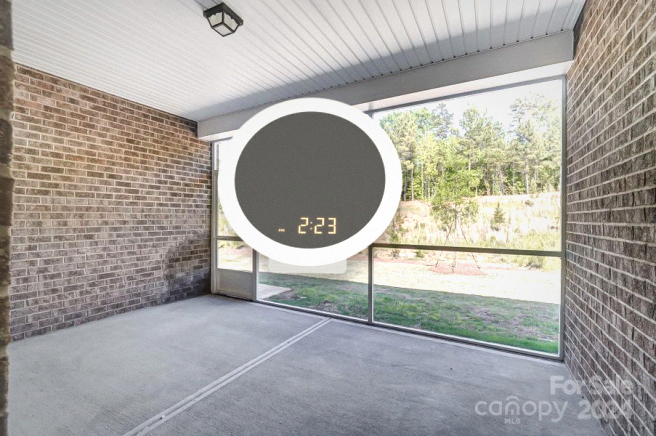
2.23
